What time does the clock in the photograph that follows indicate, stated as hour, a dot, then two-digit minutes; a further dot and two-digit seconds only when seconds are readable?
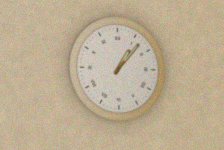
1.07
